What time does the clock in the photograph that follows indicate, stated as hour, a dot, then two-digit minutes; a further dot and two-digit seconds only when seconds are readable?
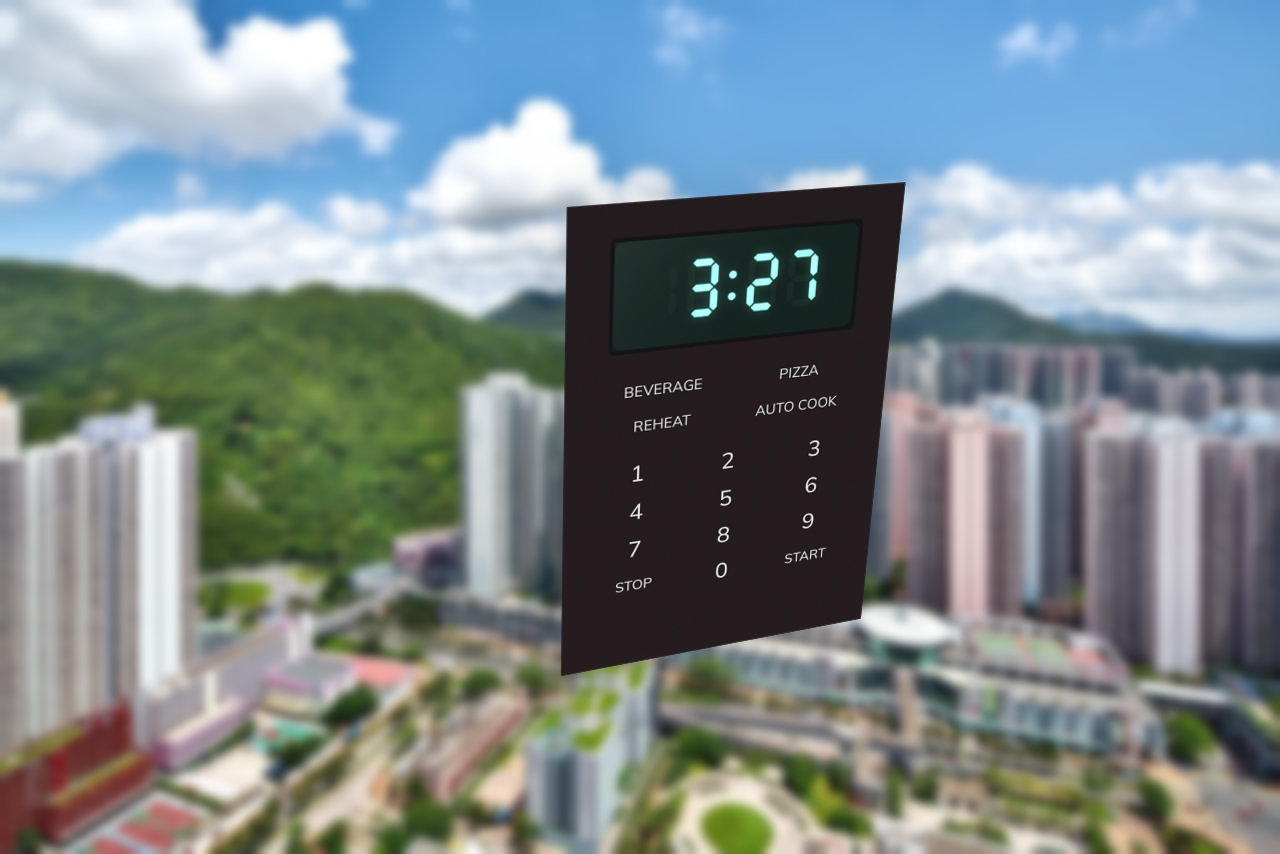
3.27
